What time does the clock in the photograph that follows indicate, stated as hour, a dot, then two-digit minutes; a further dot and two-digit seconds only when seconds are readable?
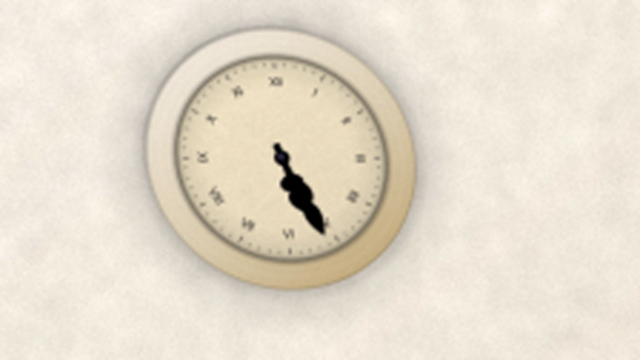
5.26
